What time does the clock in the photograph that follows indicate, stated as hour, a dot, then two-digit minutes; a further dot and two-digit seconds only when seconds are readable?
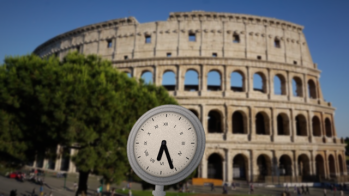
6.26
